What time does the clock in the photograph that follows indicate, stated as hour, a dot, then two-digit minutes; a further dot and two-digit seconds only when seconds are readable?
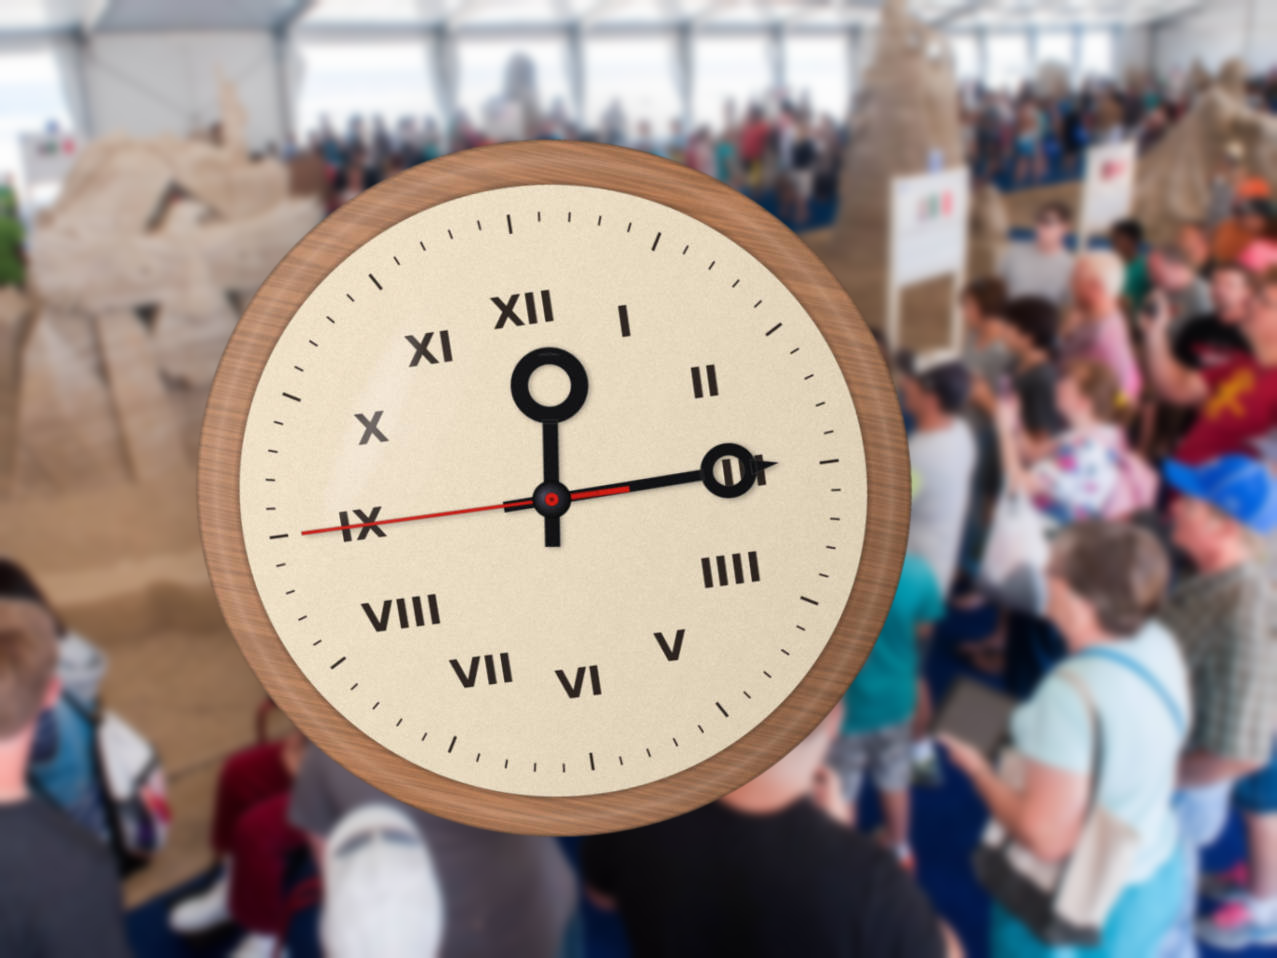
12.14.45
